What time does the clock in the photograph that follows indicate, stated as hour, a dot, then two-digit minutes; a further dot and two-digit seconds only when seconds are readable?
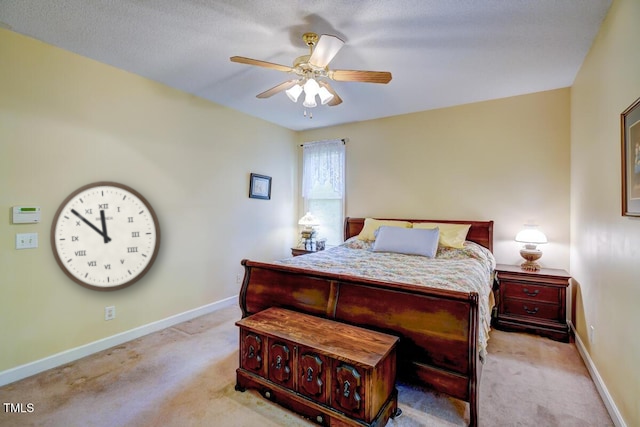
11.52
